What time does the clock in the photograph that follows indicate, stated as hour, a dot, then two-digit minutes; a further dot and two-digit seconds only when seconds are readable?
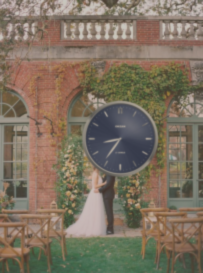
8.36
